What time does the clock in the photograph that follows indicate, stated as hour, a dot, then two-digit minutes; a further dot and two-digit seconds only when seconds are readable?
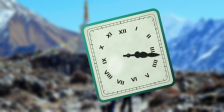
3.17
